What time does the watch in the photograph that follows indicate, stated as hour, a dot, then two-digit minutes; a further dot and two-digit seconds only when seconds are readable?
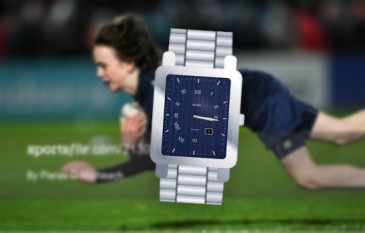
3.16
